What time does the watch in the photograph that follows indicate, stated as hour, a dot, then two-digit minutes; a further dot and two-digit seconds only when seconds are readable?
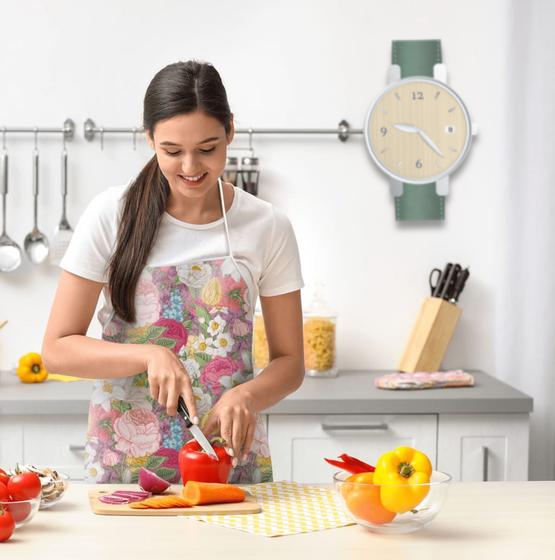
9.23
